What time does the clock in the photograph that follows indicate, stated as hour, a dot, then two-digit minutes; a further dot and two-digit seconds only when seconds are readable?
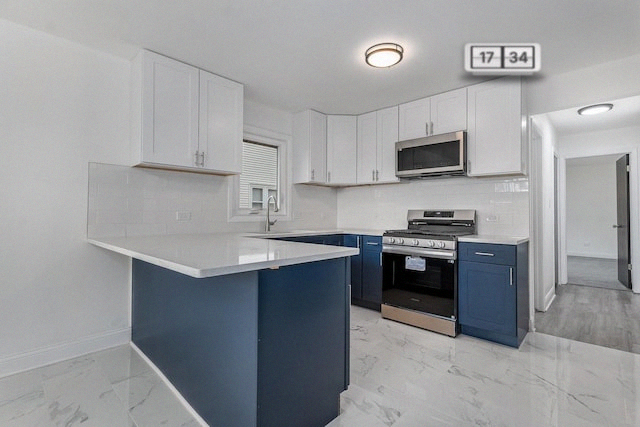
17.34
